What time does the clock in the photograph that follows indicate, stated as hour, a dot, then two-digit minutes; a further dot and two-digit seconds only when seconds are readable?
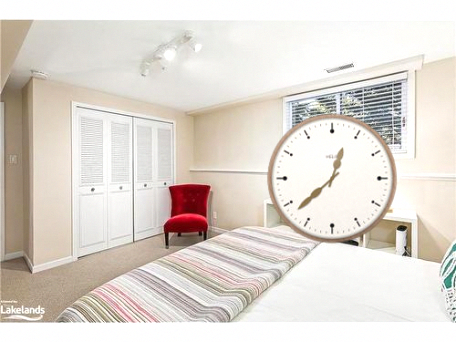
12.38
